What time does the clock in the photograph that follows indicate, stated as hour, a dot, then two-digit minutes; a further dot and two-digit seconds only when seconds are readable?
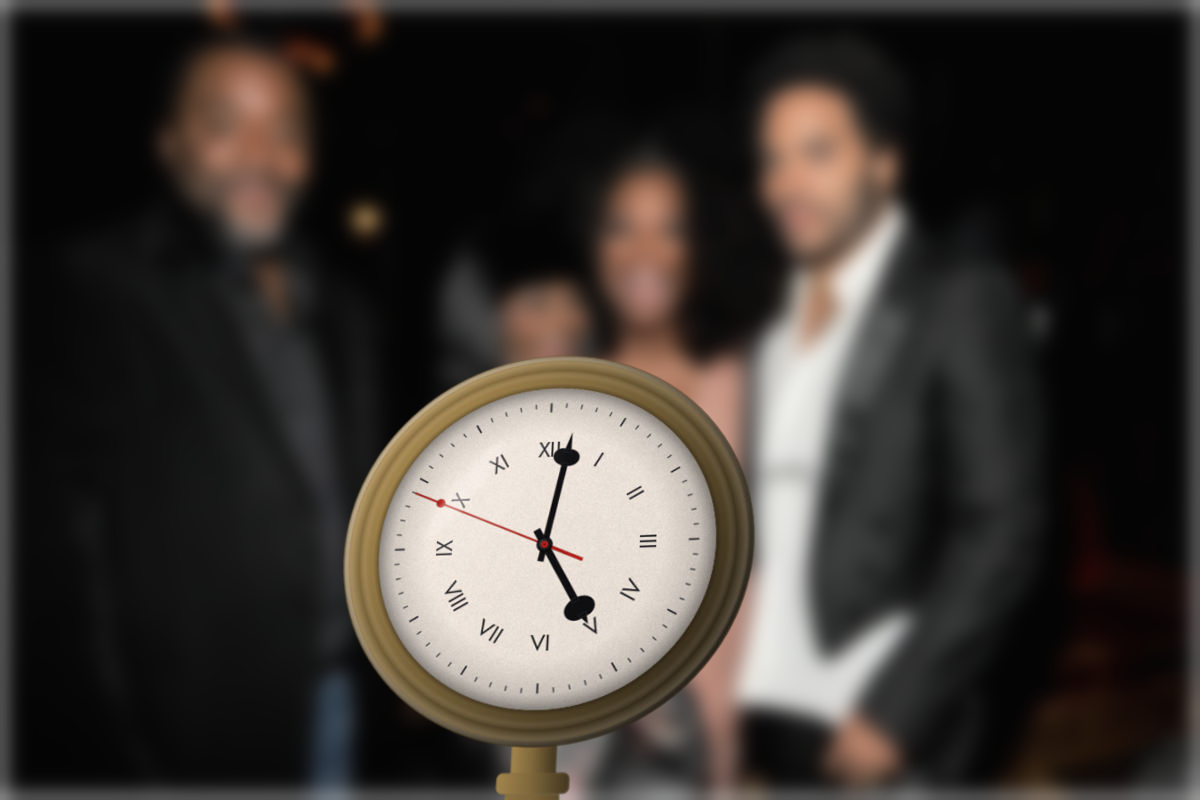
5.01.49
